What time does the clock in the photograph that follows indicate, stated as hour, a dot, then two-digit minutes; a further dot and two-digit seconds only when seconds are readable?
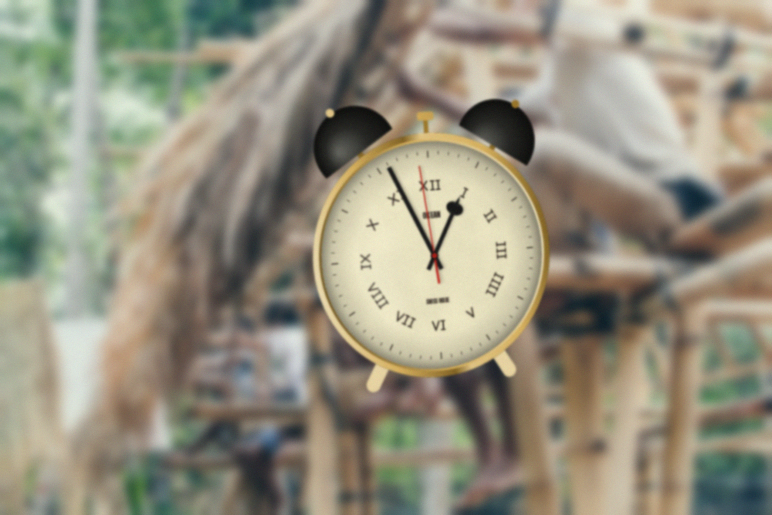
12.55.59
